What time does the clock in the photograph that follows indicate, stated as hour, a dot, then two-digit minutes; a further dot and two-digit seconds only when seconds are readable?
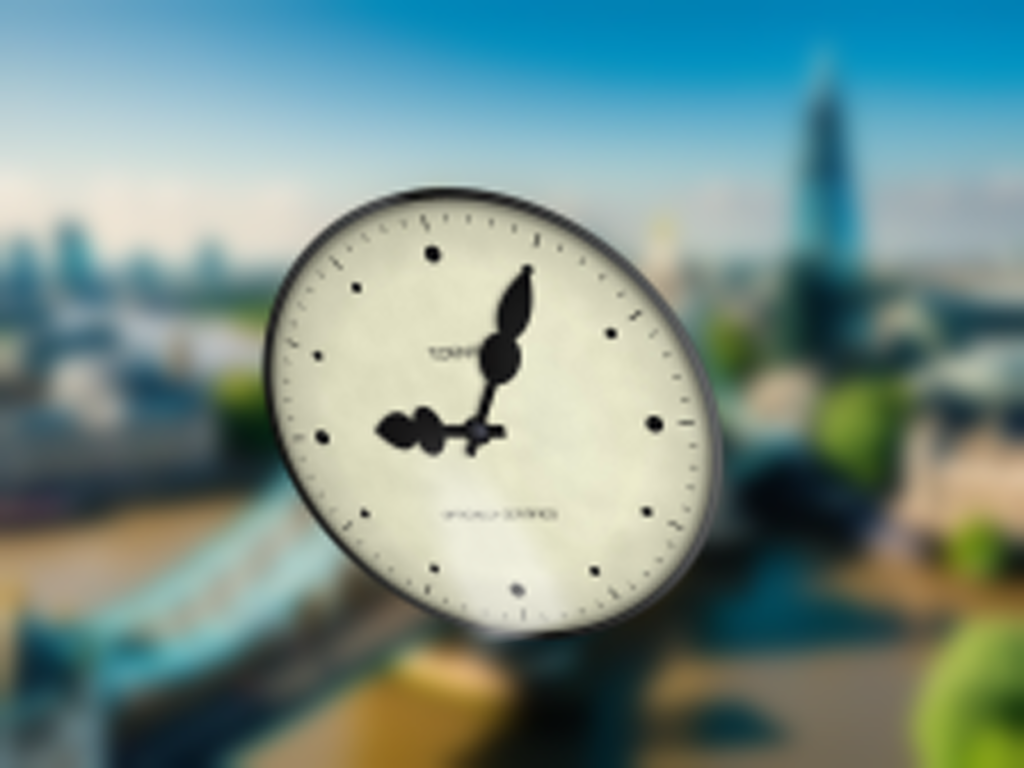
9.05
